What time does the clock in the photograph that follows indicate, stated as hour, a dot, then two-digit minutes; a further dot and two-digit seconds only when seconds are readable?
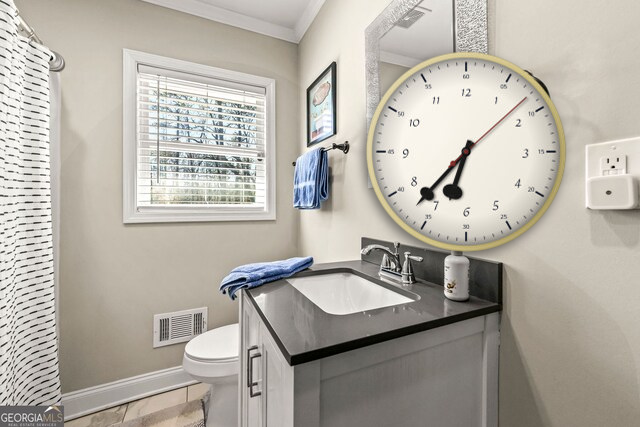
6.37.08
